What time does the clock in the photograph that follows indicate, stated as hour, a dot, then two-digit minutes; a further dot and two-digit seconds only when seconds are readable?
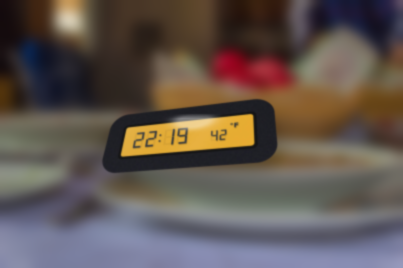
22.19
